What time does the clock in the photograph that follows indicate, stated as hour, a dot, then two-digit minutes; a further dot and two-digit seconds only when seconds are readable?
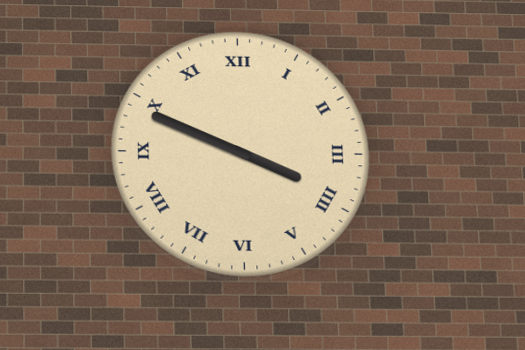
3.49
